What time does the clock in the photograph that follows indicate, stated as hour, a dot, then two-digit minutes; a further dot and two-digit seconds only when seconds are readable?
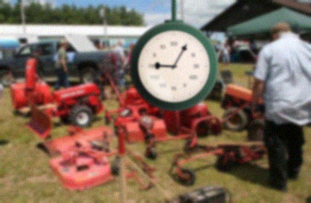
9.05
